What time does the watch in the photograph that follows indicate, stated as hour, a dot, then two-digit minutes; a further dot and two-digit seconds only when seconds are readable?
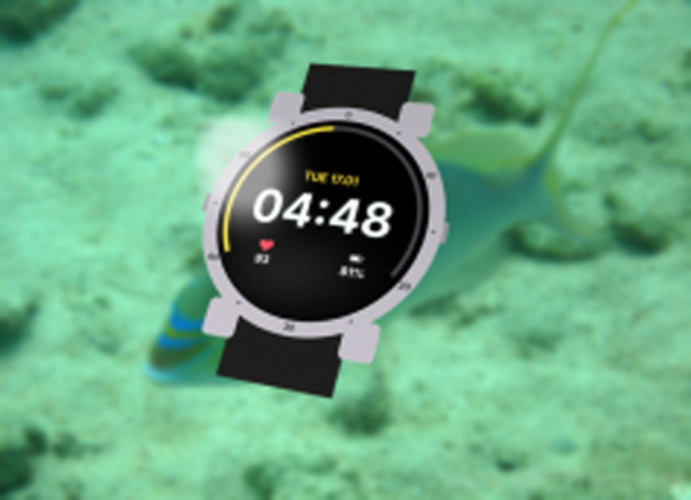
4.48
